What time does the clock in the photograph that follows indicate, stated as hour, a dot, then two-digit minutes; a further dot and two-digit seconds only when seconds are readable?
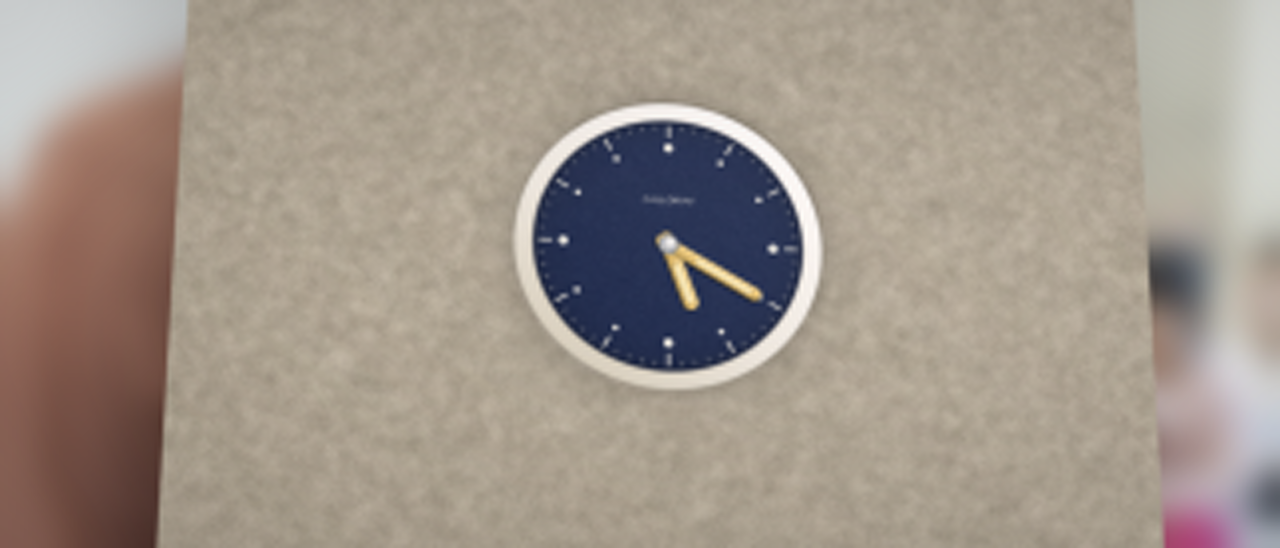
5.20
